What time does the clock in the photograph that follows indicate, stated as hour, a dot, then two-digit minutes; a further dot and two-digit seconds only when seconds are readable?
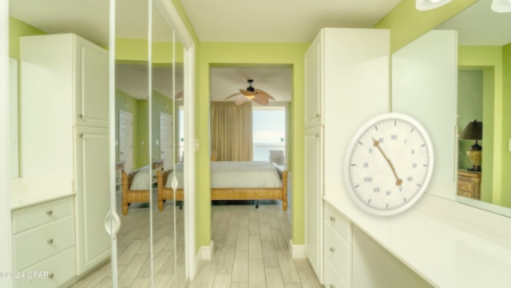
4.53
